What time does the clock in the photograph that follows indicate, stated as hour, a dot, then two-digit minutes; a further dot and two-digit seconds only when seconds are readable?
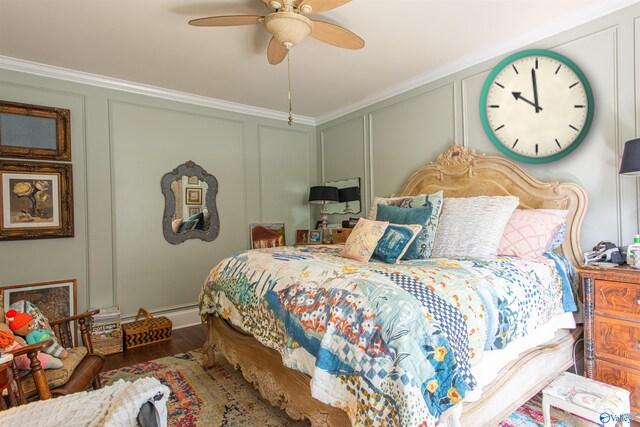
9.59
